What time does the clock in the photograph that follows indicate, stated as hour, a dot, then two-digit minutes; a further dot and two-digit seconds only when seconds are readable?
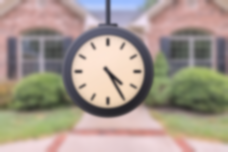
4.25
